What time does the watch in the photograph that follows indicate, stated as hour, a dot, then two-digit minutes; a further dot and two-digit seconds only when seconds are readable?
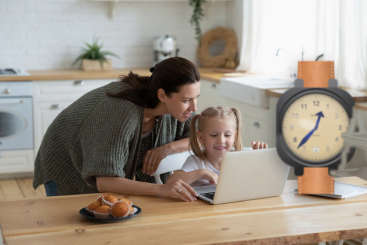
12.37
